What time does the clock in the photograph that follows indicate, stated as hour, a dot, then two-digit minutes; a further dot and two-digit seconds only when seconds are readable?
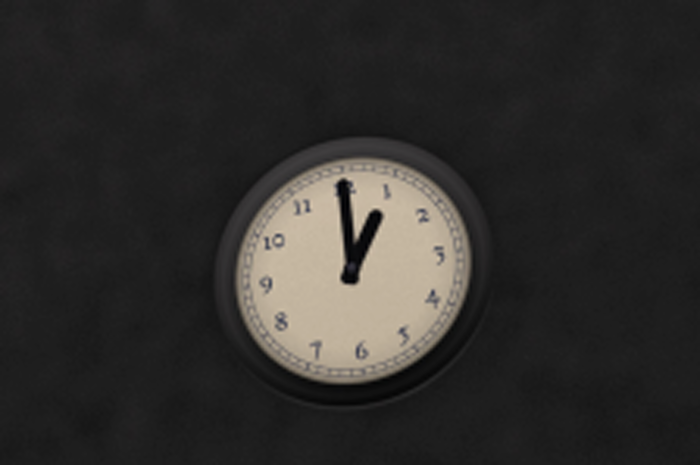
1.00
